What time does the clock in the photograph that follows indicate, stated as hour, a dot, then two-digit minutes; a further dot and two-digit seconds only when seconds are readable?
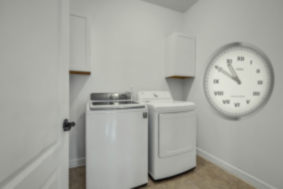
10.50
